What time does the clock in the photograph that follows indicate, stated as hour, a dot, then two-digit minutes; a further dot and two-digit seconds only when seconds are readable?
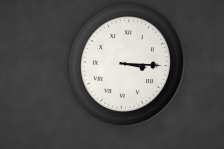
3.15
